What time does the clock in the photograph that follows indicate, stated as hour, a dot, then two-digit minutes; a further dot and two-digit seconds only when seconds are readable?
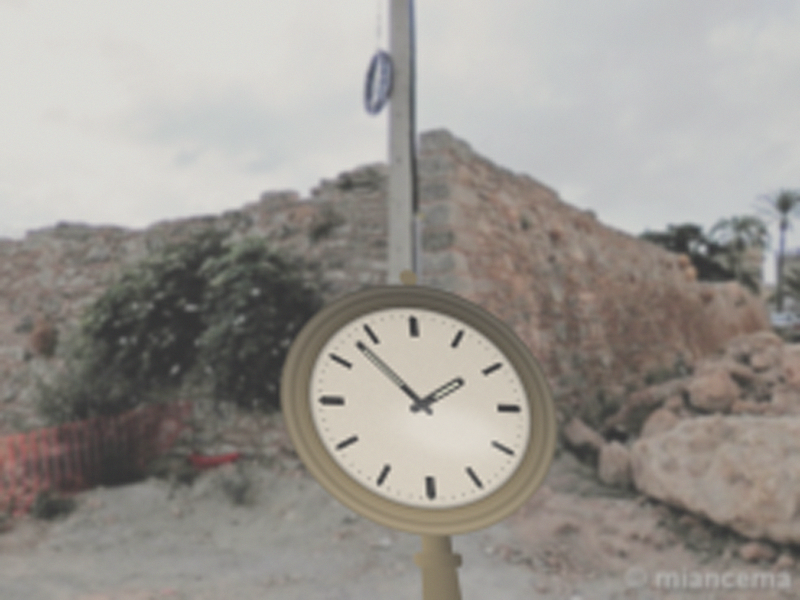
1.53
